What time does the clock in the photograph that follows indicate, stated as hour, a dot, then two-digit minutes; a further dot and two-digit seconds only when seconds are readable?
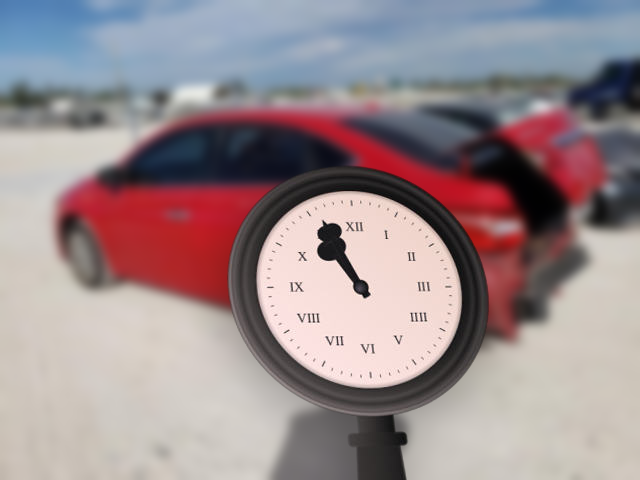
10.56
